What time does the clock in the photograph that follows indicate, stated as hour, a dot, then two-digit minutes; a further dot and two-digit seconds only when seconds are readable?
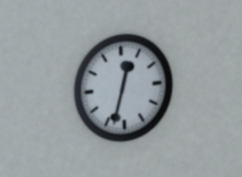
12.33
